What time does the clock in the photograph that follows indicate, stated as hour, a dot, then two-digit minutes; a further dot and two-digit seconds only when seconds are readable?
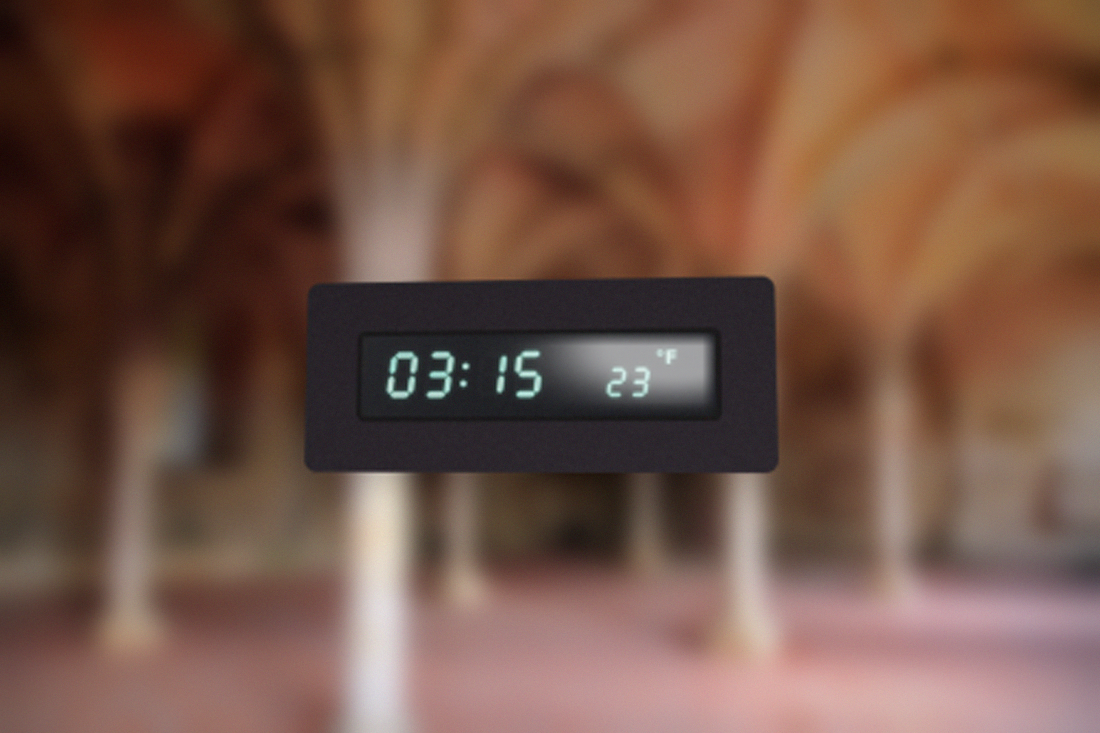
3.15
